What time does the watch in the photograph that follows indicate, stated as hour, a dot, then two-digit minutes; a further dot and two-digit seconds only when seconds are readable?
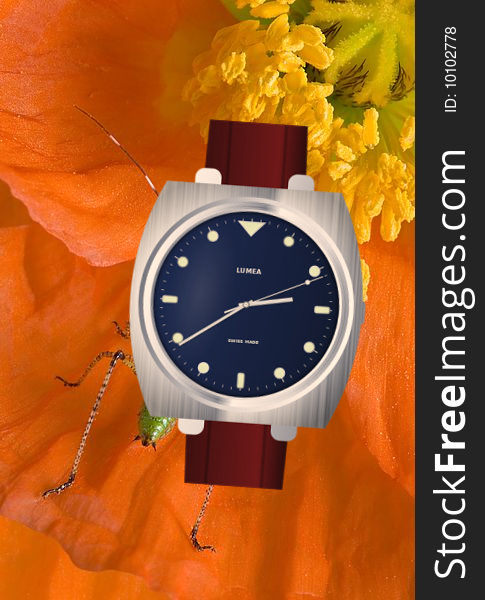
2.39.11
